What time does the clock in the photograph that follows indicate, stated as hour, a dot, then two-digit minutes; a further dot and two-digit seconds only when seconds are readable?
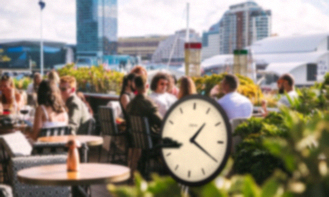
1.20
